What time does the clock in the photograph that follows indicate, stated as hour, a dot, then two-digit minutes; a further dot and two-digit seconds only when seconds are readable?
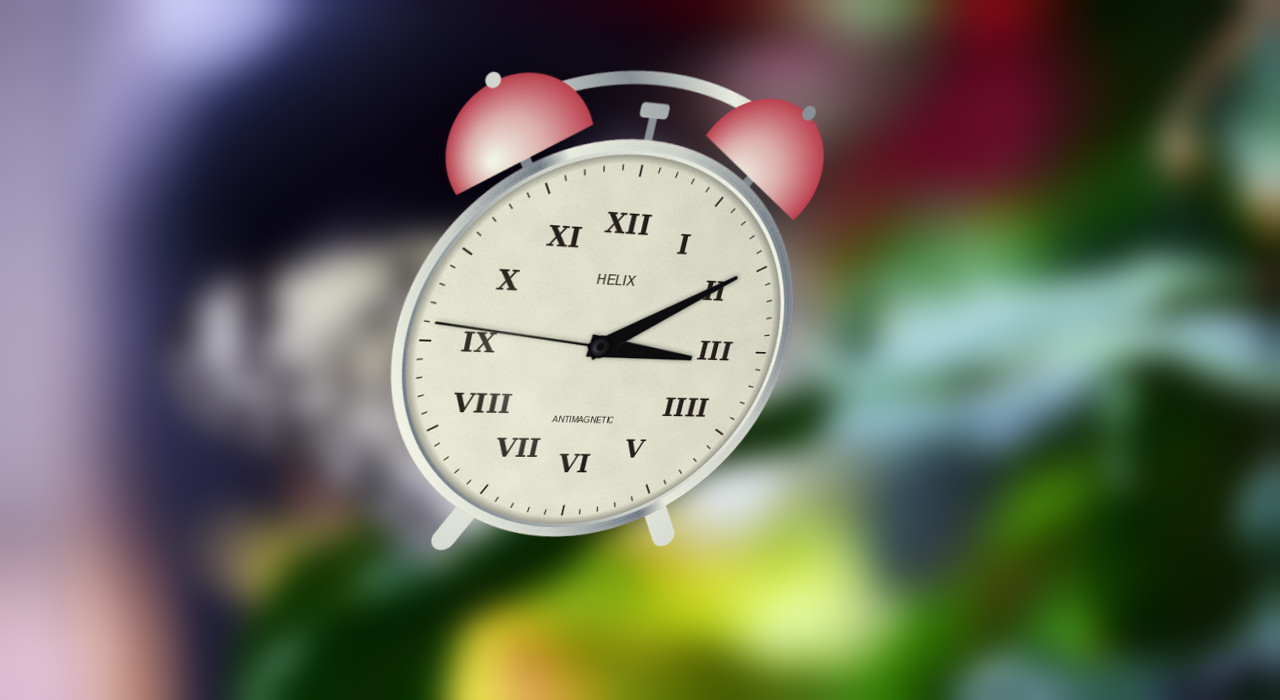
3.09.46
